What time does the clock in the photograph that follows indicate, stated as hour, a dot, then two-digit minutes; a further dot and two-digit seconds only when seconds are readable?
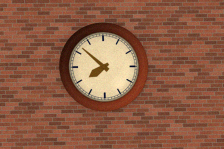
7.52
